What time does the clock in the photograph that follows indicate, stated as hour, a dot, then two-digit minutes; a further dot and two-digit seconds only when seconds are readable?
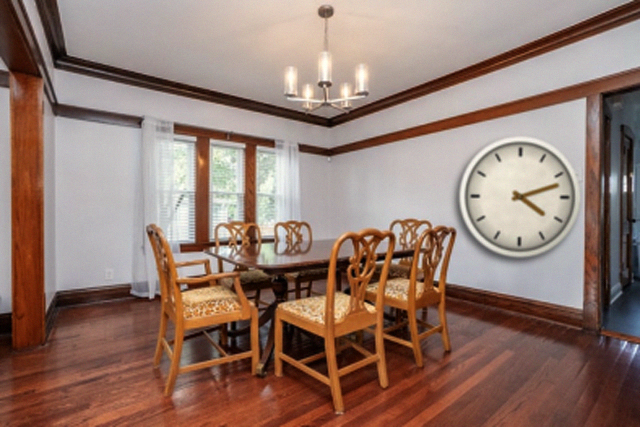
4.12
